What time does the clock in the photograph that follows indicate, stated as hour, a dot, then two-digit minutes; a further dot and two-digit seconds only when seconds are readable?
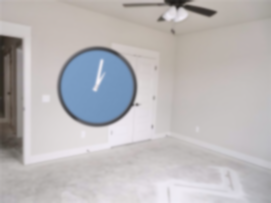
1.02
